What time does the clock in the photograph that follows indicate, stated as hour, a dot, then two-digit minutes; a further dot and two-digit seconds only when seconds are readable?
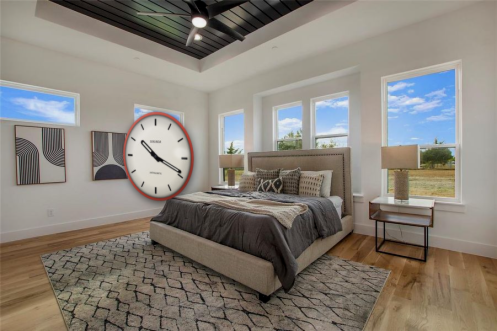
10.19
